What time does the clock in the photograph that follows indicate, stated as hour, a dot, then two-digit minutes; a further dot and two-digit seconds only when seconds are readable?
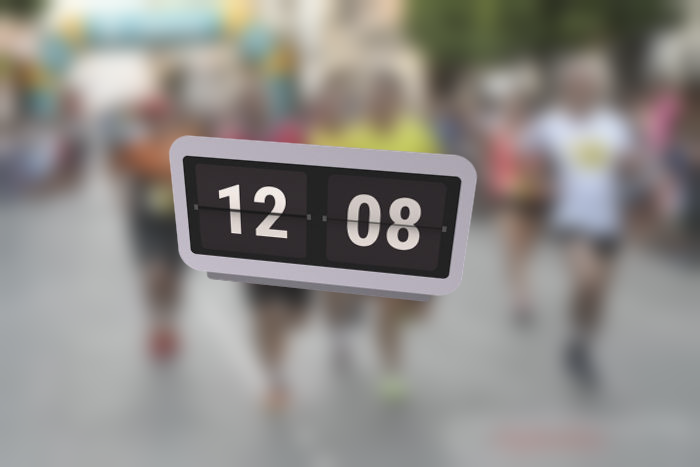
12.08
